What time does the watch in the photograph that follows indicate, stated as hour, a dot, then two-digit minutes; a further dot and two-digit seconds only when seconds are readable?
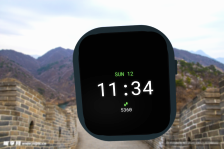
11.34
